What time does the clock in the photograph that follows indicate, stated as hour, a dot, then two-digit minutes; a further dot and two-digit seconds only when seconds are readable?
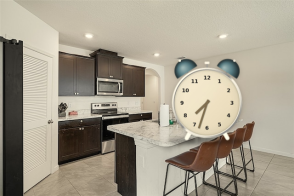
7.33
